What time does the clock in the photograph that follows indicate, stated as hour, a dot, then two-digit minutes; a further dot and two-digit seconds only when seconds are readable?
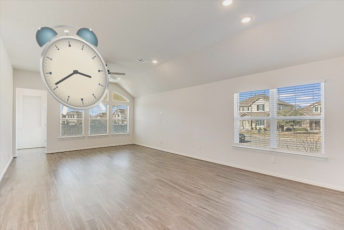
3.41
